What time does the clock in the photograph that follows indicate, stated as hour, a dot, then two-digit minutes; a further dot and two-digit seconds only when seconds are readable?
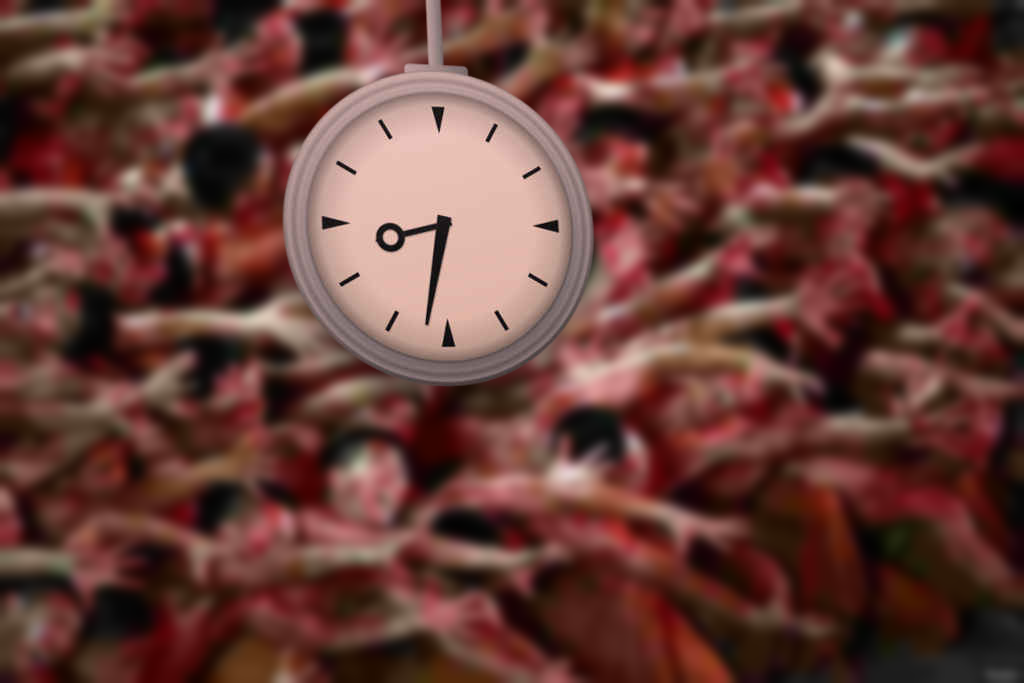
8.32
